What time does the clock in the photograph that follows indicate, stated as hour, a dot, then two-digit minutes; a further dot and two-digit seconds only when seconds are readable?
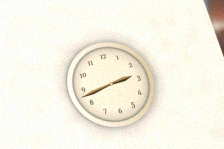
2.43
